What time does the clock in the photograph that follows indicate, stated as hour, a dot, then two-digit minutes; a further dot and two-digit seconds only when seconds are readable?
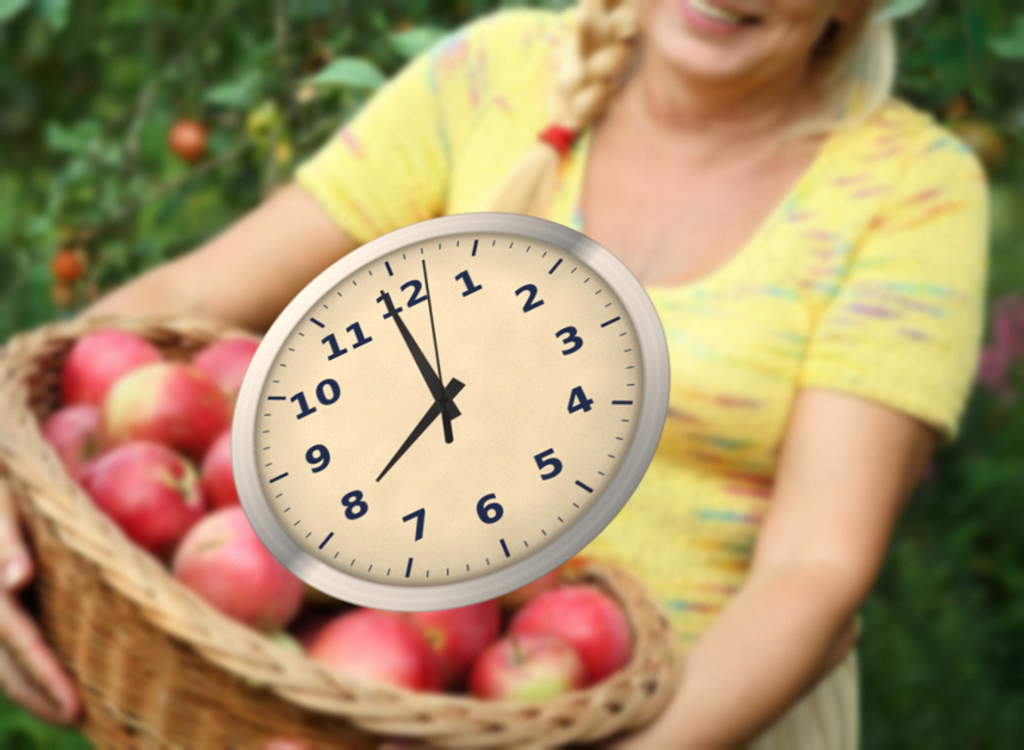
7.59.02
